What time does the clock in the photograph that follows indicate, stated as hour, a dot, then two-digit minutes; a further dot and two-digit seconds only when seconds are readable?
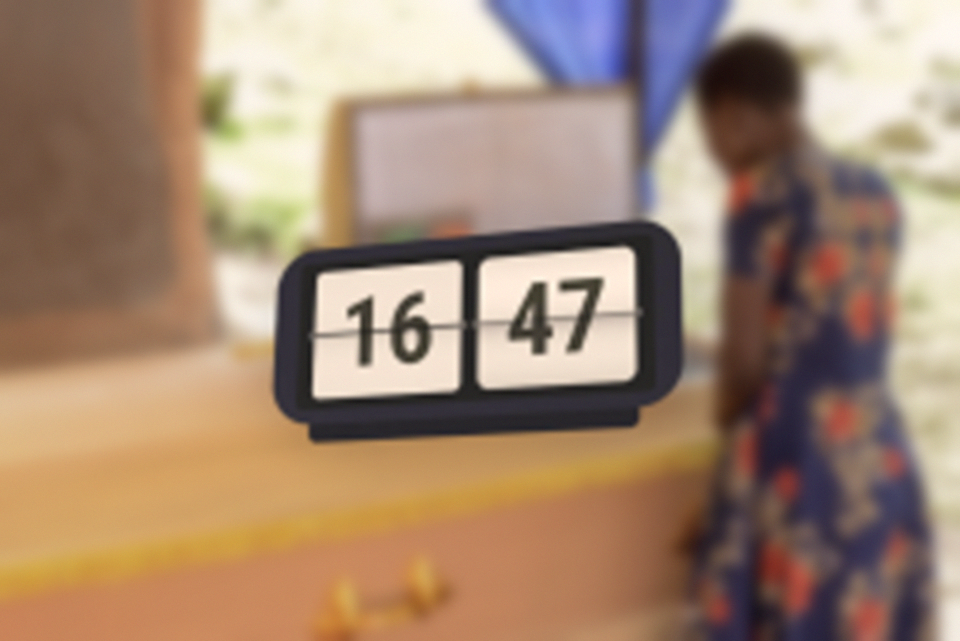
16.47
